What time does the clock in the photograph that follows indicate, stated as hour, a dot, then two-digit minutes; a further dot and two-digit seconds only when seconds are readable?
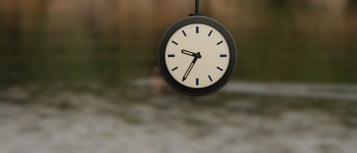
9.35
